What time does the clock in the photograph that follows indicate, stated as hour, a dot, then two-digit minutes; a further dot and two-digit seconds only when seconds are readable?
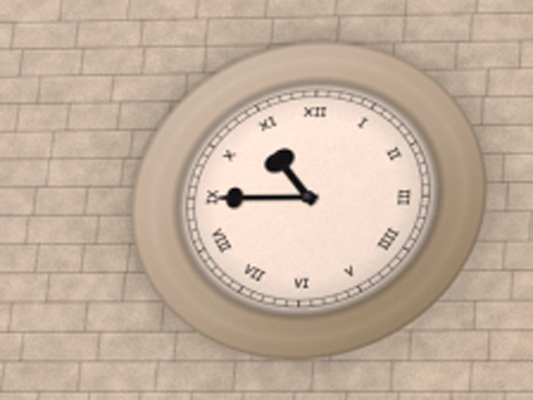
10.45
